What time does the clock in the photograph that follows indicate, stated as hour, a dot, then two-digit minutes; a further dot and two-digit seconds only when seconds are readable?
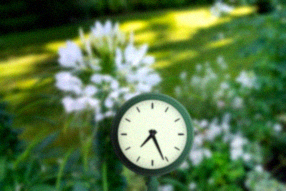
7.26
